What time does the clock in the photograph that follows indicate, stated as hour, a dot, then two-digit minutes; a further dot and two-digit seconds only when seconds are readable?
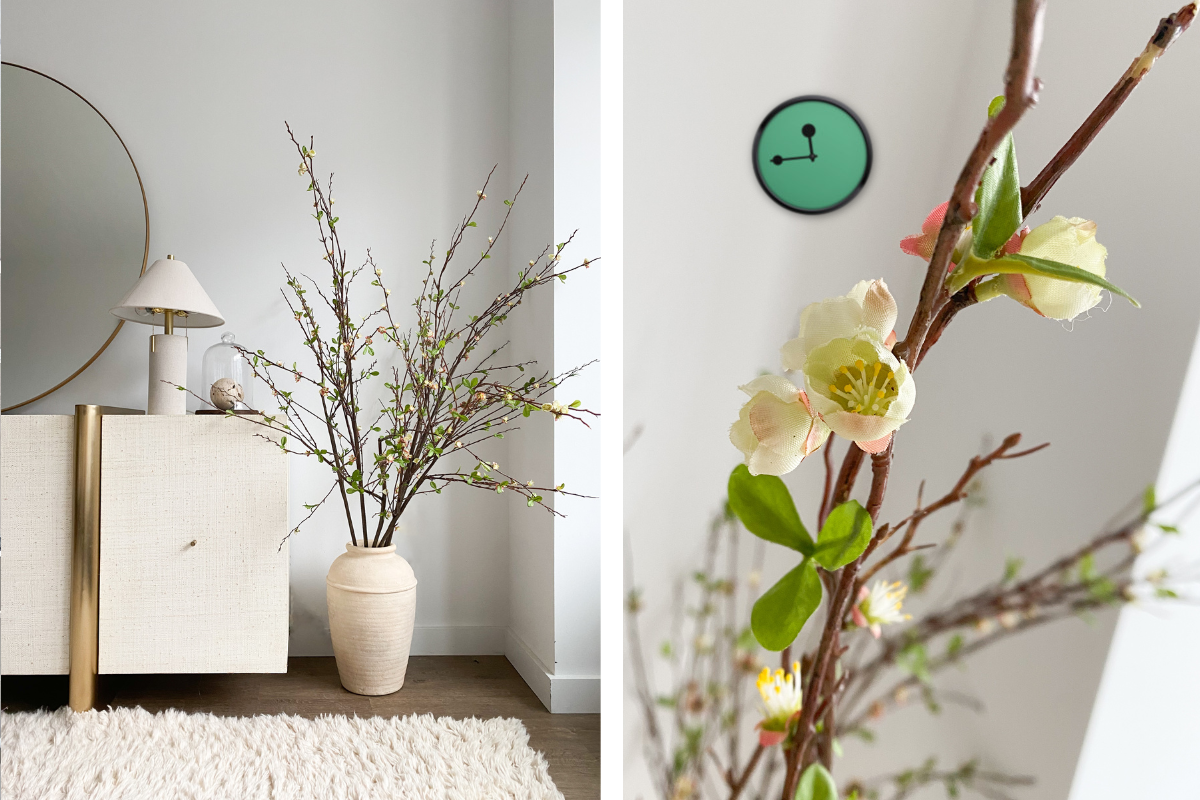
11.44
